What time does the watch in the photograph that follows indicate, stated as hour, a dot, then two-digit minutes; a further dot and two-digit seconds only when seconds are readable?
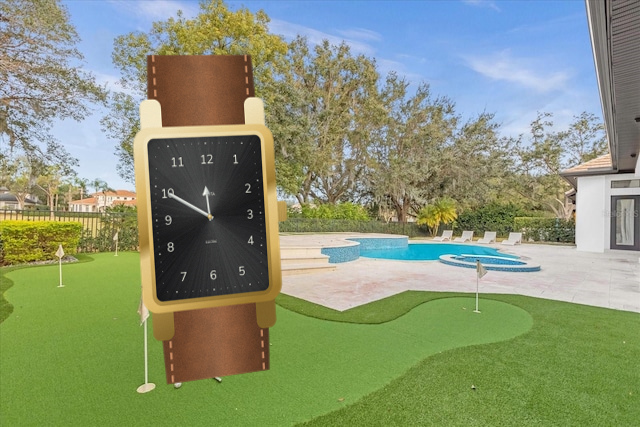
11.50
